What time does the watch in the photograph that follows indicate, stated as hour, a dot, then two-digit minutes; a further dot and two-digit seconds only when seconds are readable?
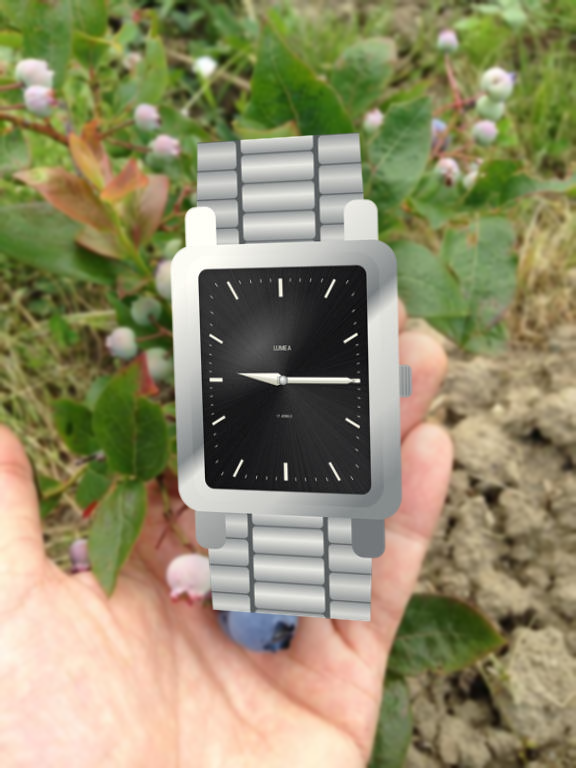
9.15
